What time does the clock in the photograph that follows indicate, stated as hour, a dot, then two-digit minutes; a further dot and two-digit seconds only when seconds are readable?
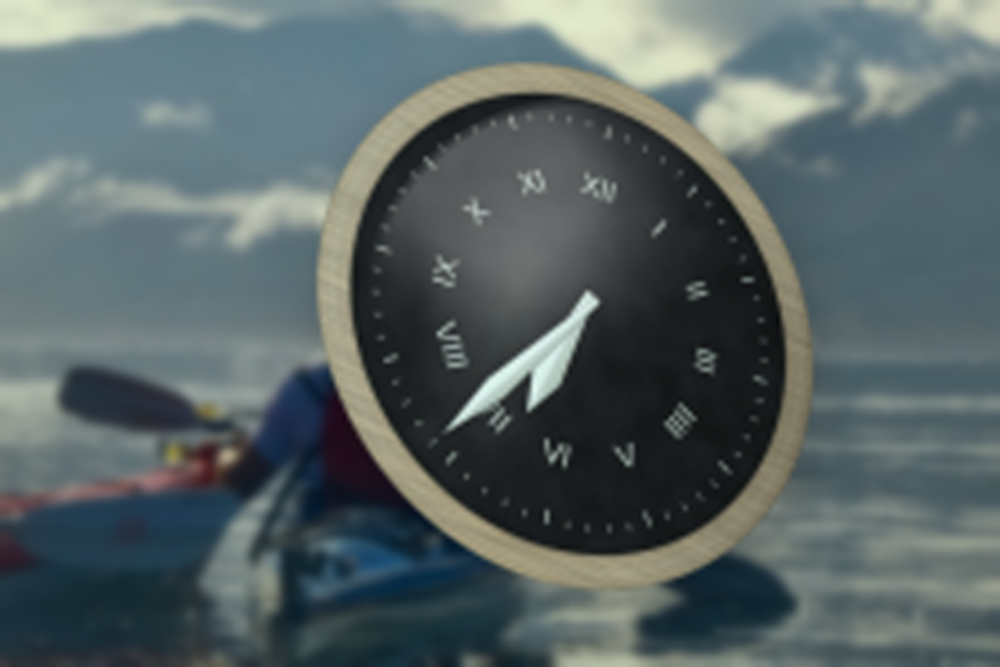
6.36
